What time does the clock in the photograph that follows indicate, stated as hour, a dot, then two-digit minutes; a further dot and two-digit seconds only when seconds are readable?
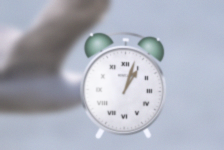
1.03
